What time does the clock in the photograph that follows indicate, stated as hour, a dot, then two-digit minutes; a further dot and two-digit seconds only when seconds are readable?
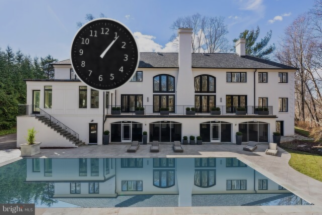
1.06
